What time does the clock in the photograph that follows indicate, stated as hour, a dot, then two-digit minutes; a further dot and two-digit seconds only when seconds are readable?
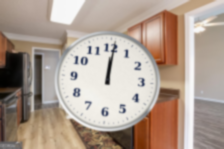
12.01
